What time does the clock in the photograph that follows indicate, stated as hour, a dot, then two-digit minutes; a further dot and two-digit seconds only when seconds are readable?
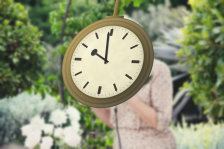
9.59
